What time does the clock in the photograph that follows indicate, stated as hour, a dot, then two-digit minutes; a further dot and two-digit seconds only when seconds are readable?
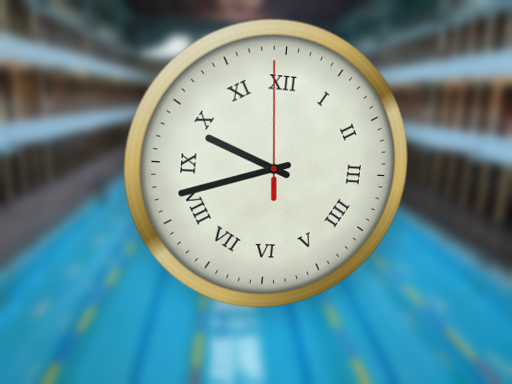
9.41.59
